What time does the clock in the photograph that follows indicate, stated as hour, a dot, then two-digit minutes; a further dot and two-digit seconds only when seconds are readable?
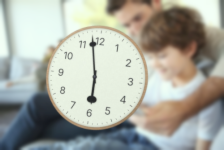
5.58
